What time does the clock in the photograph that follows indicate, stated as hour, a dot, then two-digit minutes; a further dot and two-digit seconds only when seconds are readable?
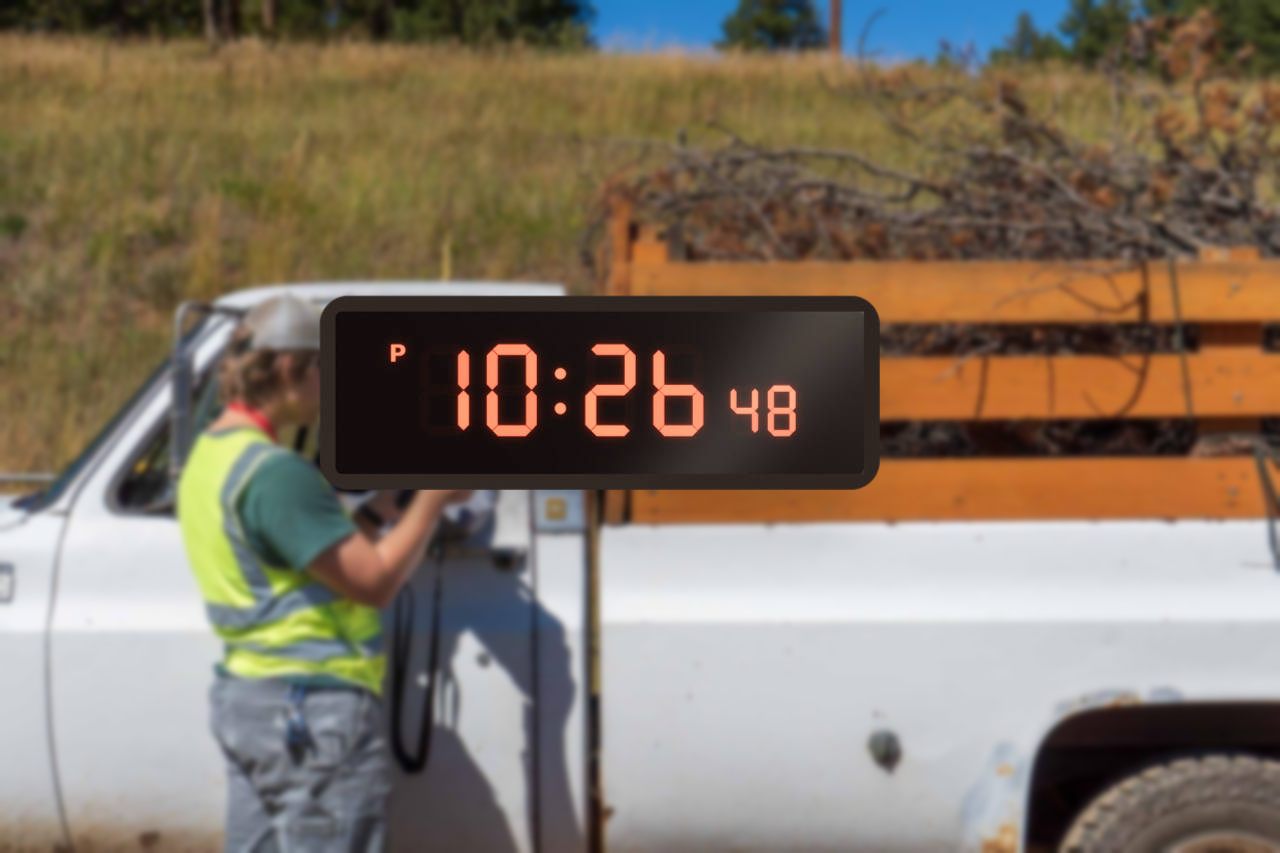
10.26.48
